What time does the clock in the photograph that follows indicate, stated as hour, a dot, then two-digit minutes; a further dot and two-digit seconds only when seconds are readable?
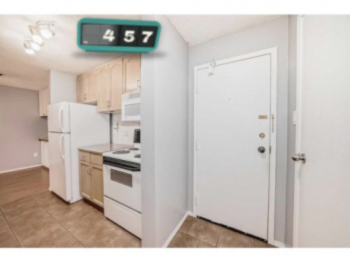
4.57
